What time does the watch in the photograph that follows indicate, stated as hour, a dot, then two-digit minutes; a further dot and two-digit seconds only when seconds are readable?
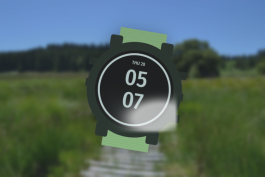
5.07
